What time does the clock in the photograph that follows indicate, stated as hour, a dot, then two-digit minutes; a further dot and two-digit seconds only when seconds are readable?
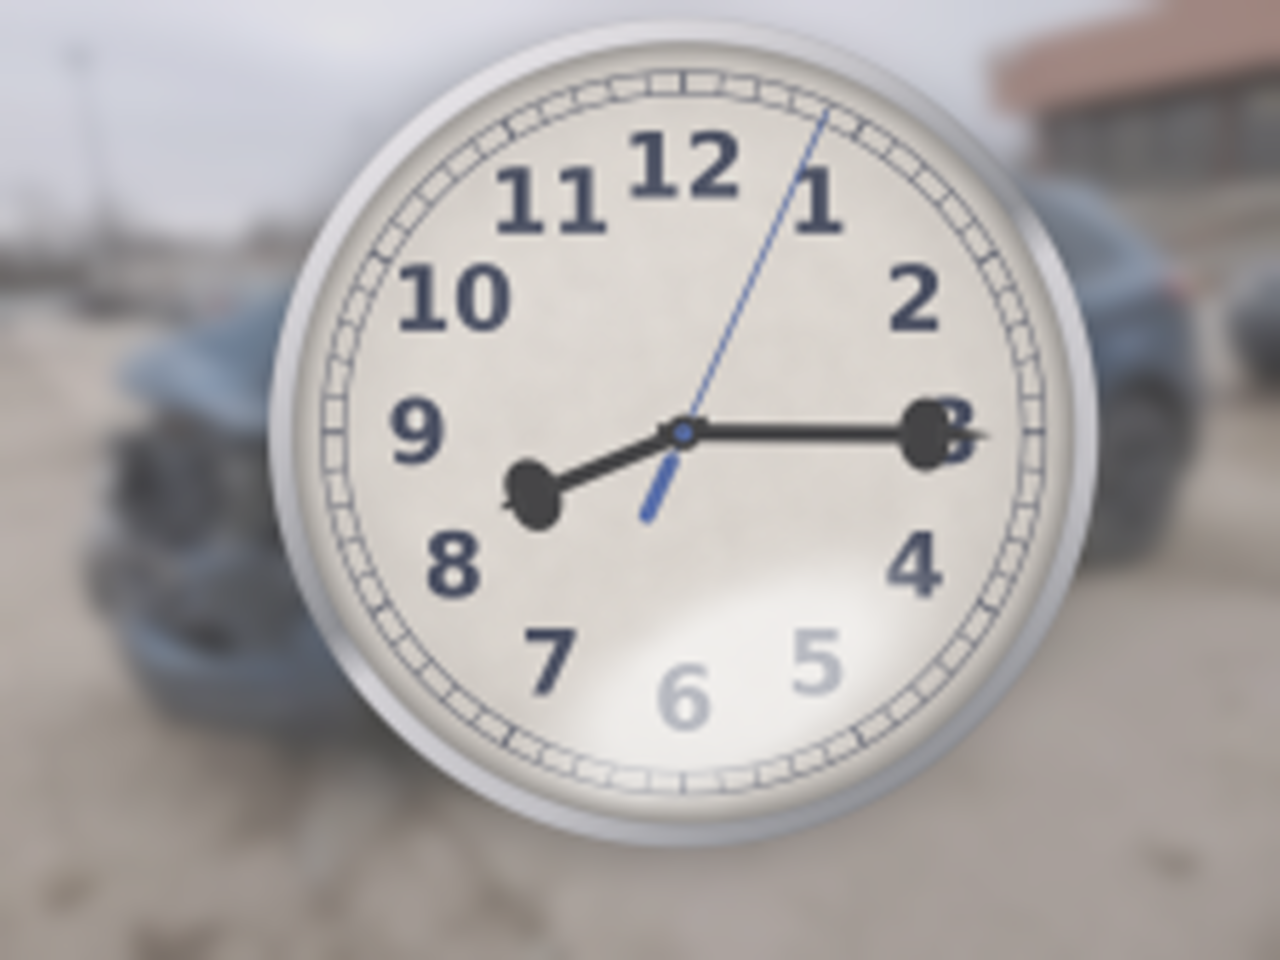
8.15.04
